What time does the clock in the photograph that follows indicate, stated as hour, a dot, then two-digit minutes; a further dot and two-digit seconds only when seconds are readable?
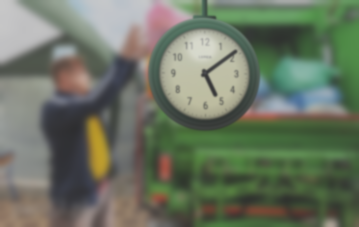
5.09
